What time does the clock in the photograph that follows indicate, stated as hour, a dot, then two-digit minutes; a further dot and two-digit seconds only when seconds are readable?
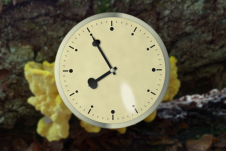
7.55
